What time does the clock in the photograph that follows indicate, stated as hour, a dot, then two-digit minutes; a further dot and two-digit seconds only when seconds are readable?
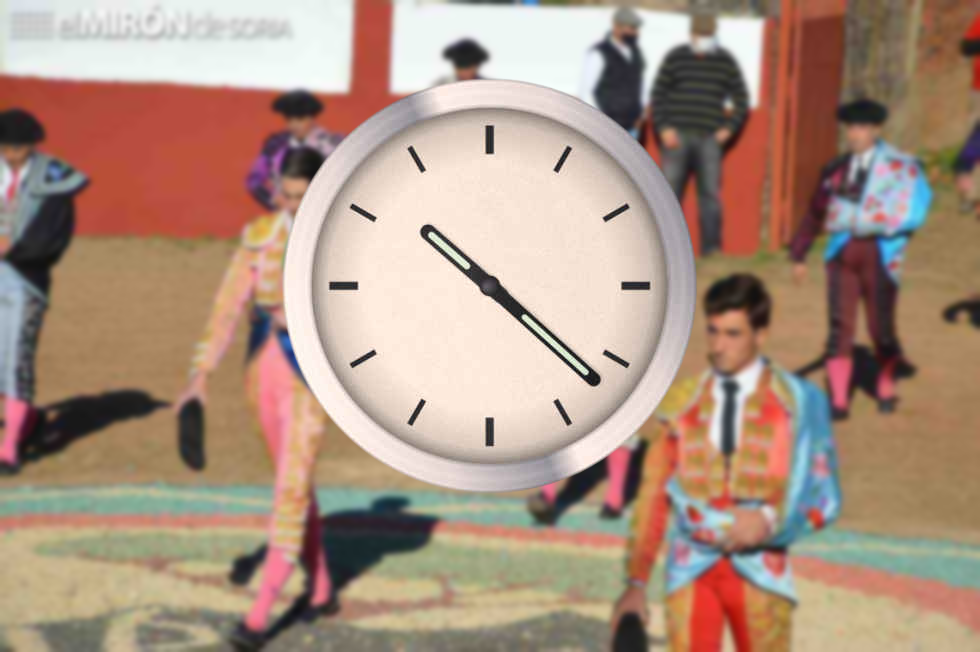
10.22
